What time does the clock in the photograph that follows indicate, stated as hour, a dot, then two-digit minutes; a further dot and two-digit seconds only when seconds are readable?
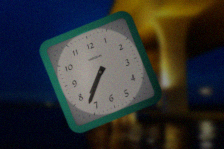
7.37
